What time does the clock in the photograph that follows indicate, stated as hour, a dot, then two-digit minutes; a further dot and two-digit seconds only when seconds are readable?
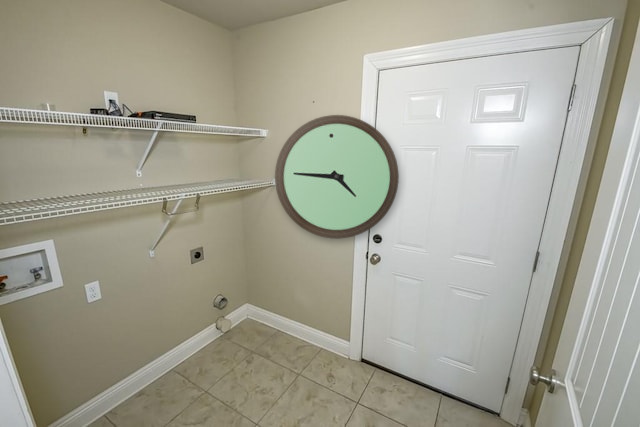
4.47
